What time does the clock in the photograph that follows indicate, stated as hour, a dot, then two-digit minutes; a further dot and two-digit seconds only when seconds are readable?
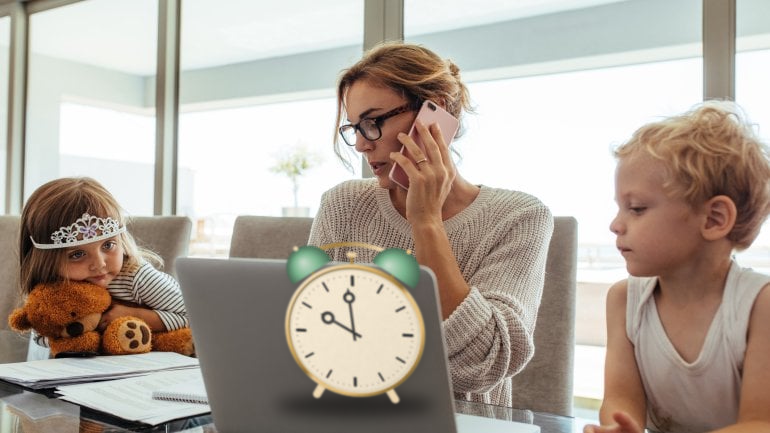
9.59
